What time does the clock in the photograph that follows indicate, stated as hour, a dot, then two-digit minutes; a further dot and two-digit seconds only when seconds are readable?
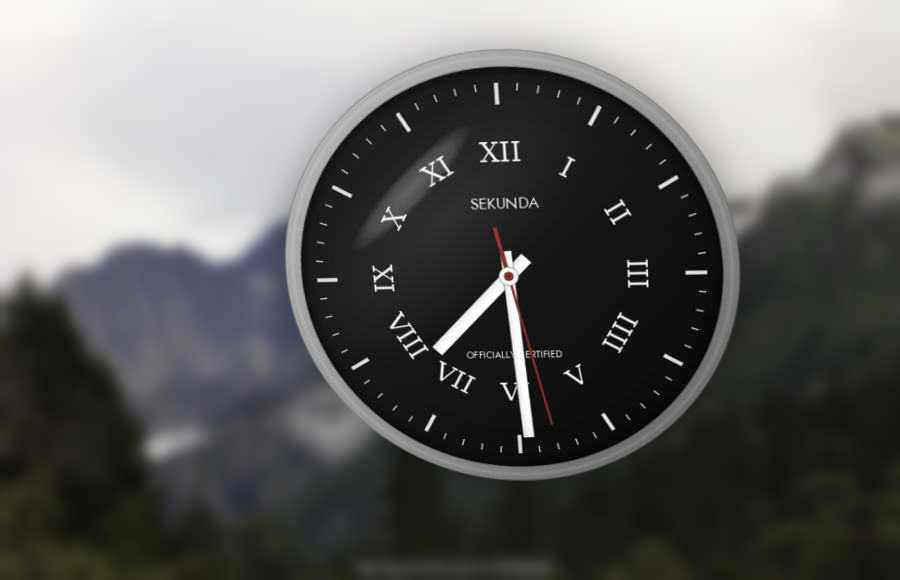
7.29.28
